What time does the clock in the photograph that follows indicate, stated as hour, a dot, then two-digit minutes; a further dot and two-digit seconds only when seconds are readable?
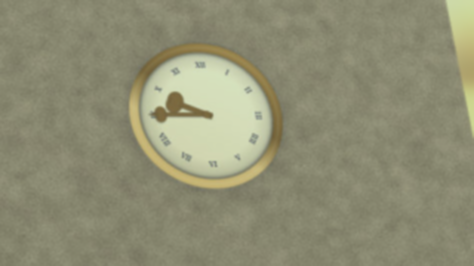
9.45
